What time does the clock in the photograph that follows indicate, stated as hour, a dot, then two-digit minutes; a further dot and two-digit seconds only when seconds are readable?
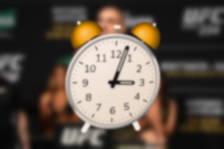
3.03
